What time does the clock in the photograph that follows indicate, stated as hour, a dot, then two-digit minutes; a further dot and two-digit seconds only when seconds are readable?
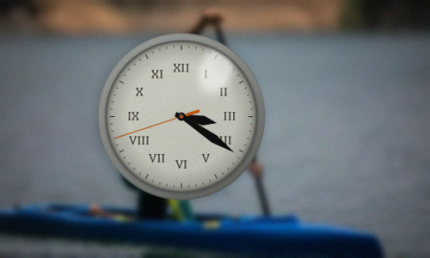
3.20.42
